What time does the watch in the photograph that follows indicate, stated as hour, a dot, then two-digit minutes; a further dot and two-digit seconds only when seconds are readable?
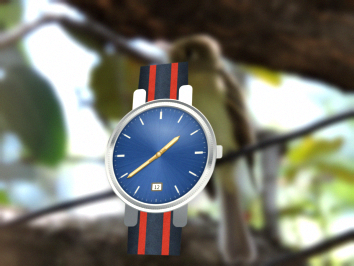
1.39
